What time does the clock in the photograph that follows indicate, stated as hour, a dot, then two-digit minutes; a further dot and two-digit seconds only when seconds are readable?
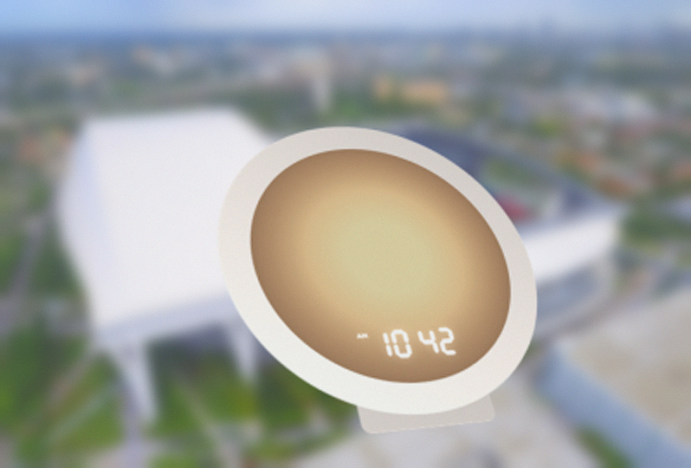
10.42
